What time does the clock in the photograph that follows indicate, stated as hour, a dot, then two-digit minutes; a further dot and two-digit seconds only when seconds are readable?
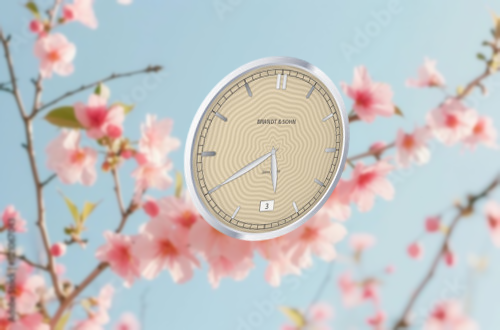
5.40
